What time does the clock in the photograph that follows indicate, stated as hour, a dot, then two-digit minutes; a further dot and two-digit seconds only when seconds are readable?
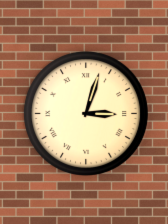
3.03
